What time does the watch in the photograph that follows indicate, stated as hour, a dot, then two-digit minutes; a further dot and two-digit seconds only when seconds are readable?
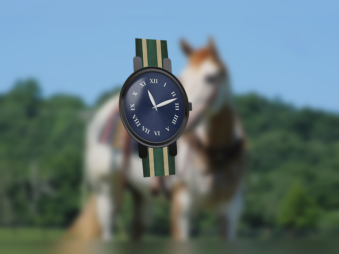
11.12
